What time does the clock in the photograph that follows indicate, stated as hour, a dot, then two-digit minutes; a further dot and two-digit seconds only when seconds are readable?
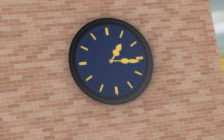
1.16
